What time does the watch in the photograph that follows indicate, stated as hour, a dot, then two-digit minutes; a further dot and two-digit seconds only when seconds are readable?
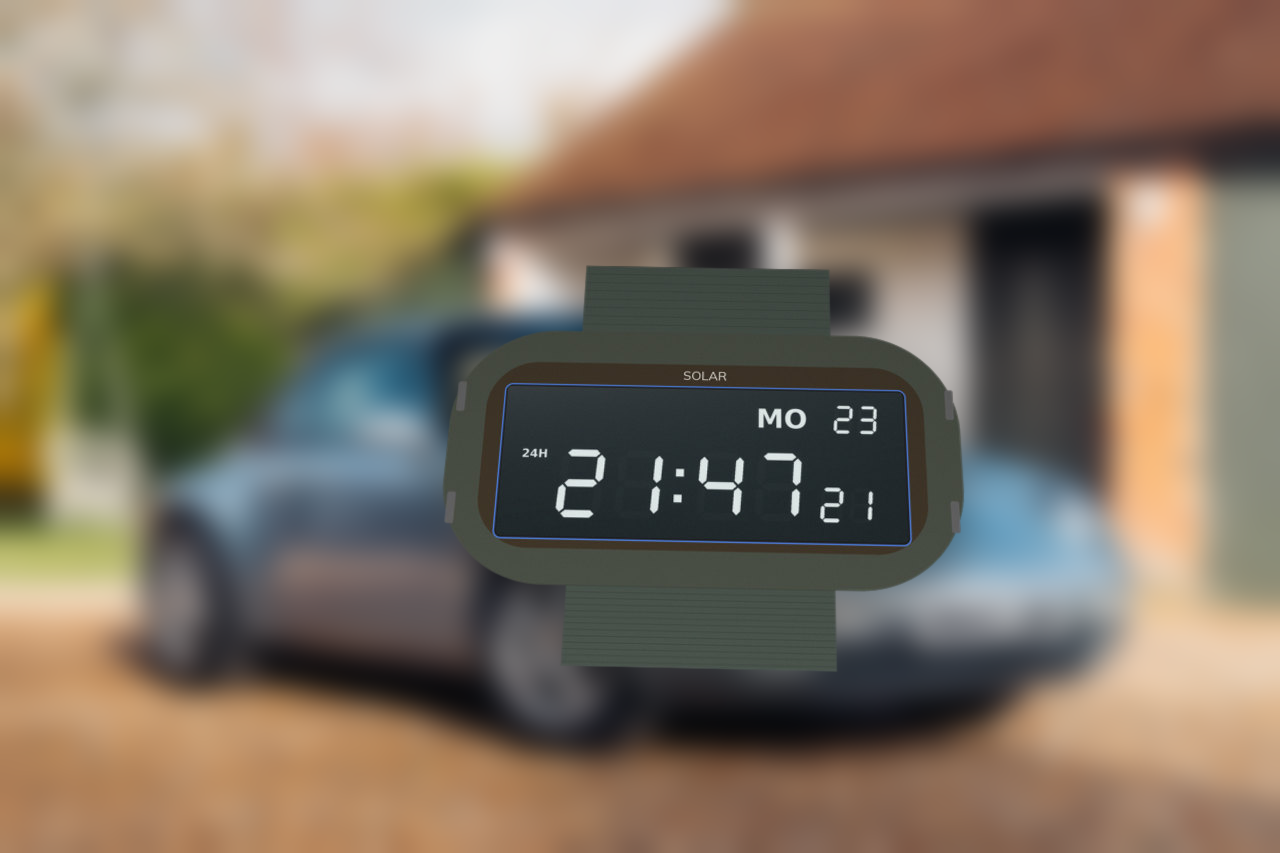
21.47.21
